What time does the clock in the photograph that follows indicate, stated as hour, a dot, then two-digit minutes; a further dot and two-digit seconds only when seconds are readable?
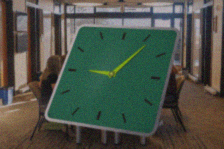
9.06
